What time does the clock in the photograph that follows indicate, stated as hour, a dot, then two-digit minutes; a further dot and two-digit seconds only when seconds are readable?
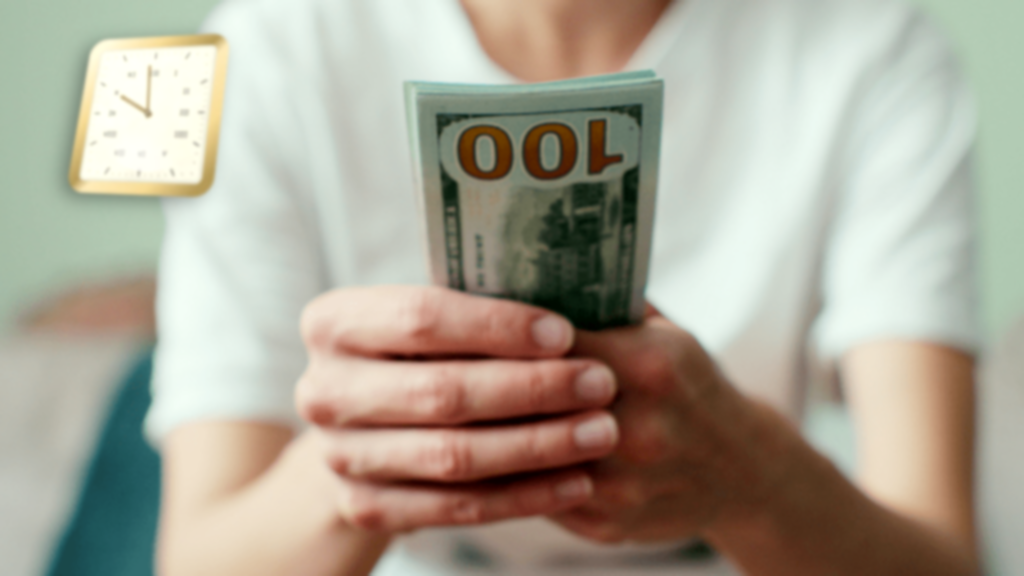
9.59
